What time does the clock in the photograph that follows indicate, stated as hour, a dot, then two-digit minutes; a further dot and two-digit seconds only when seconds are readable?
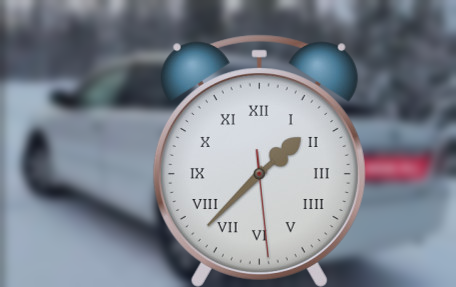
1.37.29
